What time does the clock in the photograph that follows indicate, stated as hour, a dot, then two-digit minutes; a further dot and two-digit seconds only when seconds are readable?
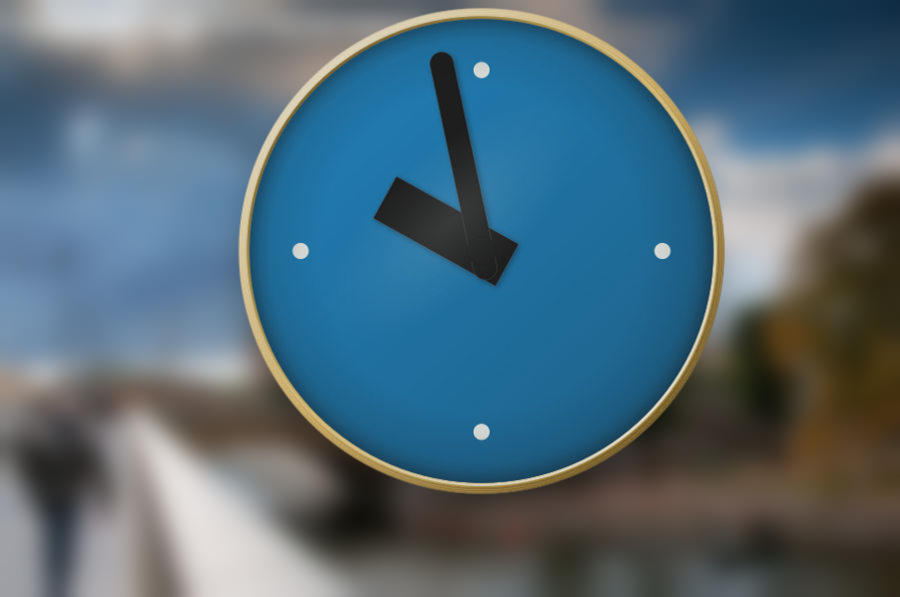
9.58
